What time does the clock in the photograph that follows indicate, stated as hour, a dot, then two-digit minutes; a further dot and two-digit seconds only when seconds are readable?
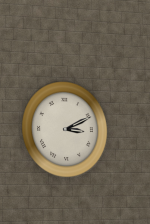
3.11
